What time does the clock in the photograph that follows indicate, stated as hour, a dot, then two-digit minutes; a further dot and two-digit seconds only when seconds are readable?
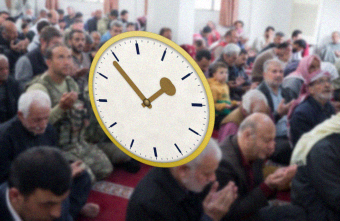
1.54
